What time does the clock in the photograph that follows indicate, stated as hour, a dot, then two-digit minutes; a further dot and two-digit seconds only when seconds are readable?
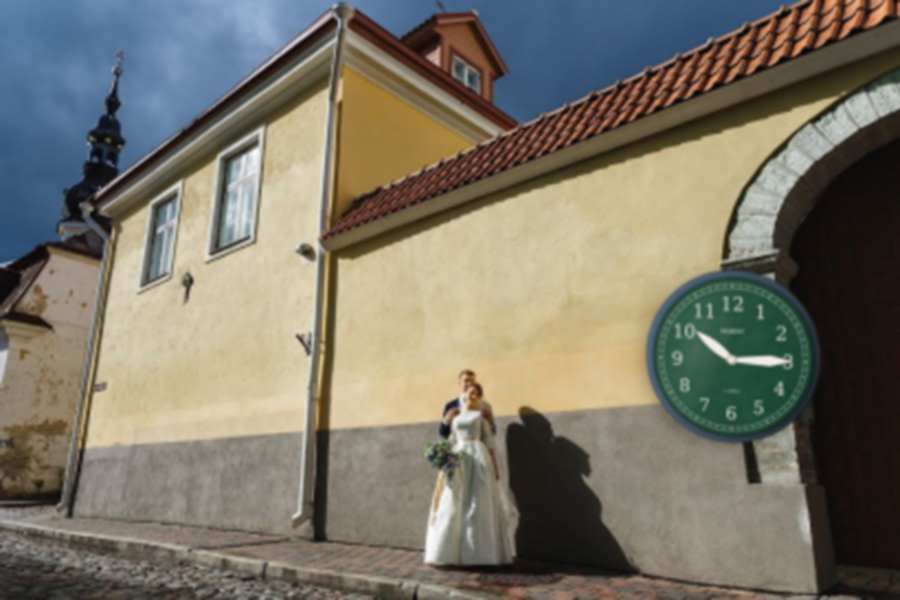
10.15
